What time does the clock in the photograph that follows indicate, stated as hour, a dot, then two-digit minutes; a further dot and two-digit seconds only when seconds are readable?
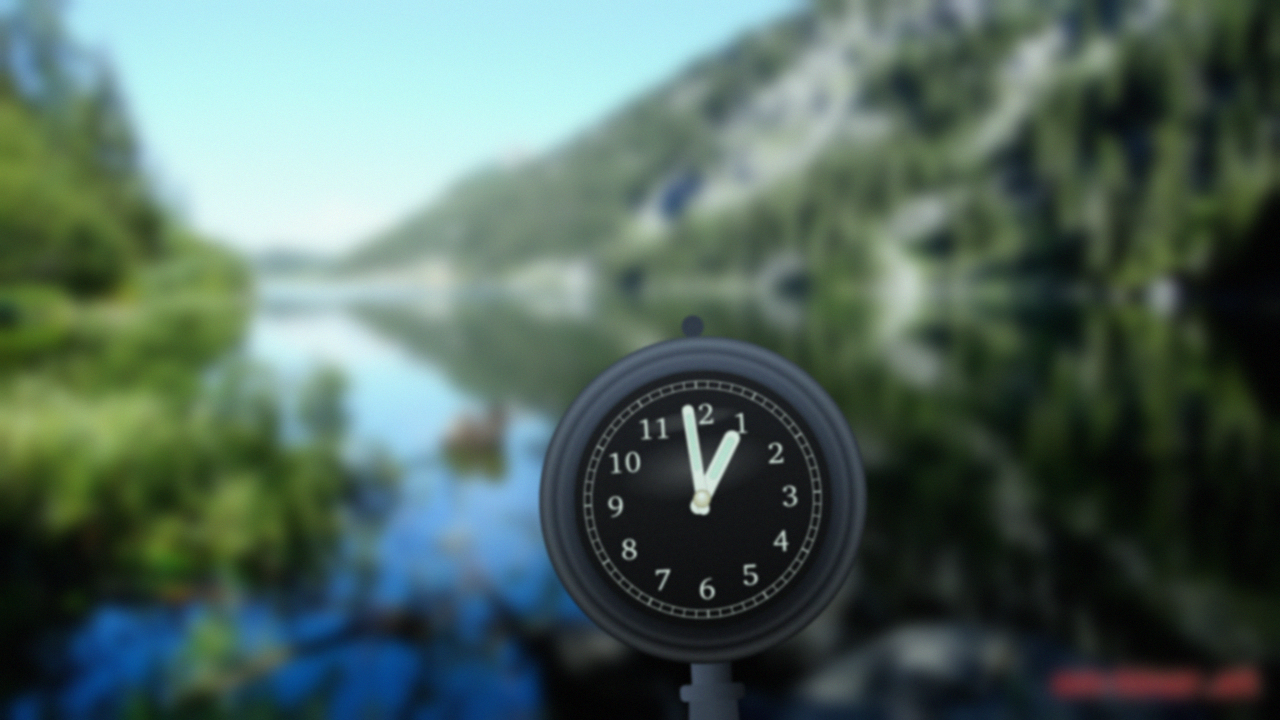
12.59
